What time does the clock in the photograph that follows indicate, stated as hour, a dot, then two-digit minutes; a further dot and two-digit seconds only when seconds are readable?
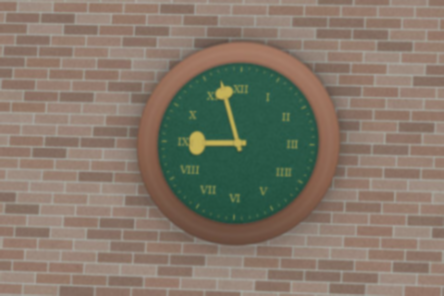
8.57
